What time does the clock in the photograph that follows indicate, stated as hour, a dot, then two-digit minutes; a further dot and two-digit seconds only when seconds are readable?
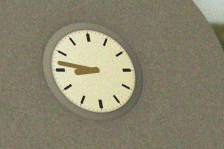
8.47
